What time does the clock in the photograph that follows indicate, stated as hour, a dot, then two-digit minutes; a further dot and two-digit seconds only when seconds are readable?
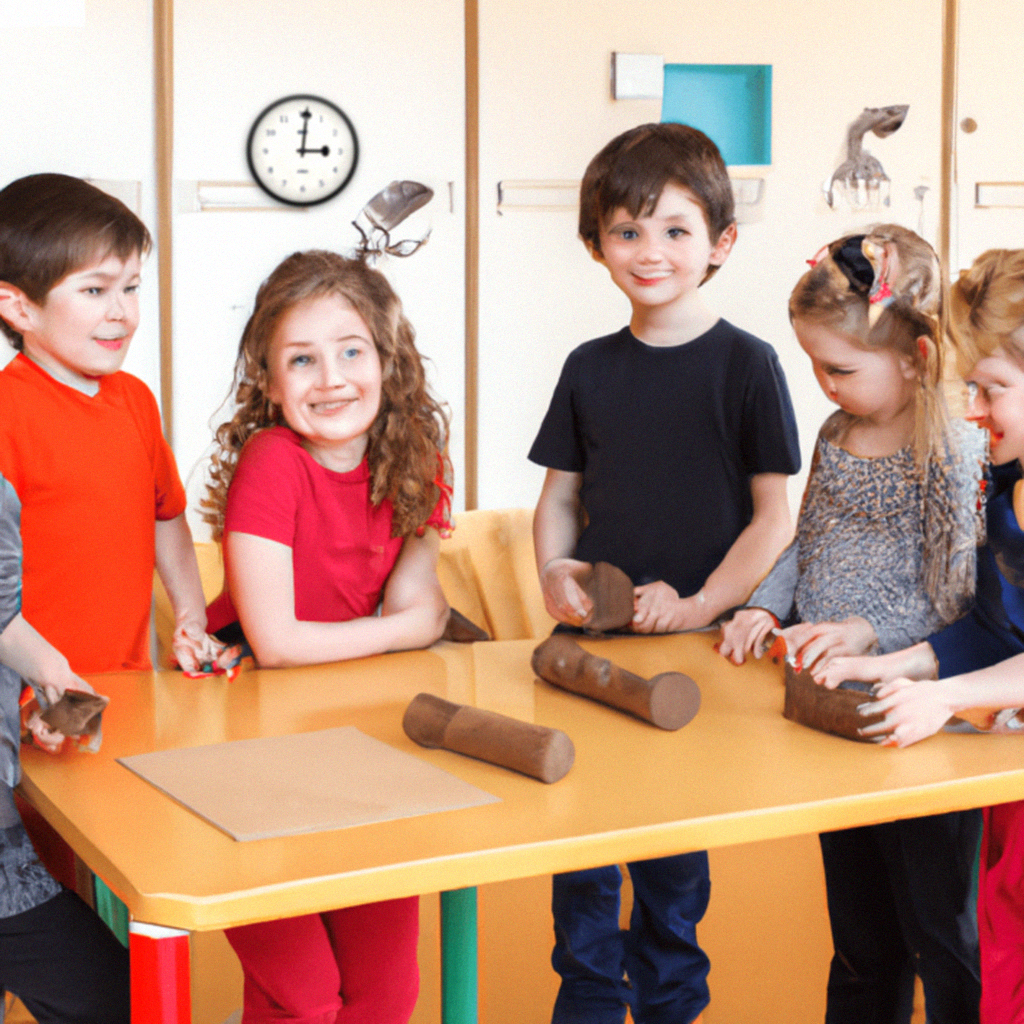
3.01
